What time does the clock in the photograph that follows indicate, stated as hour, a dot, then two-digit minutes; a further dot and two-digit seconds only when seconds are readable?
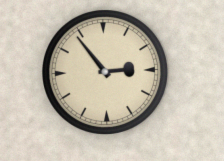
2.54
